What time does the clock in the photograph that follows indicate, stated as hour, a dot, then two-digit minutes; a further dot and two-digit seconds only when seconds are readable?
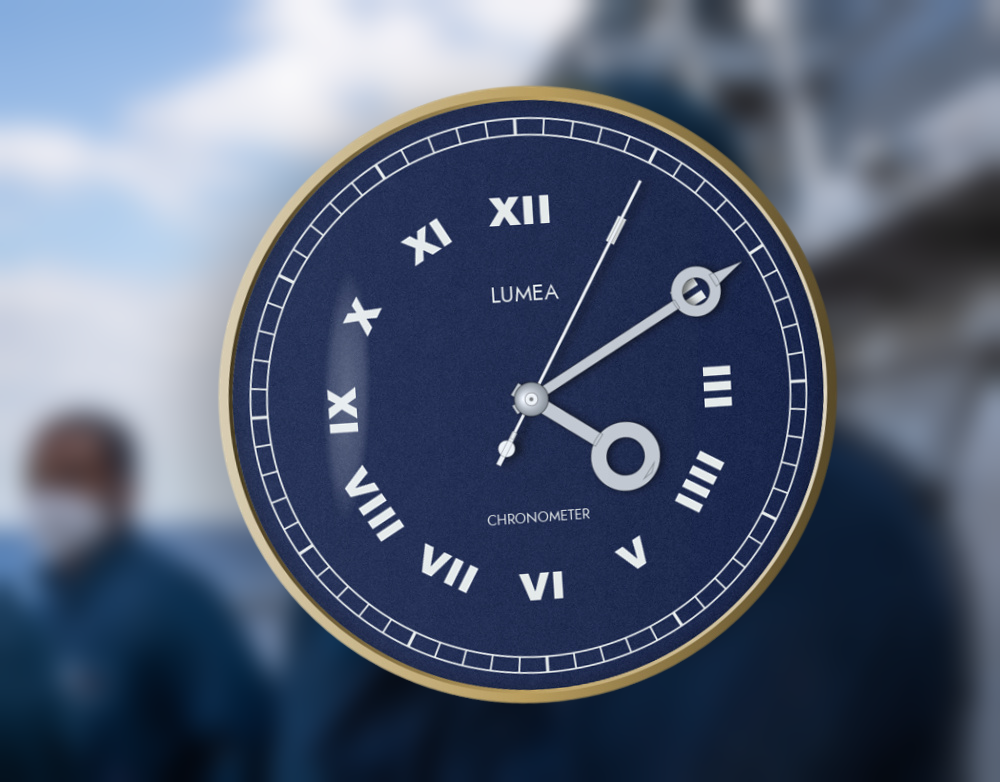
4.10.05
